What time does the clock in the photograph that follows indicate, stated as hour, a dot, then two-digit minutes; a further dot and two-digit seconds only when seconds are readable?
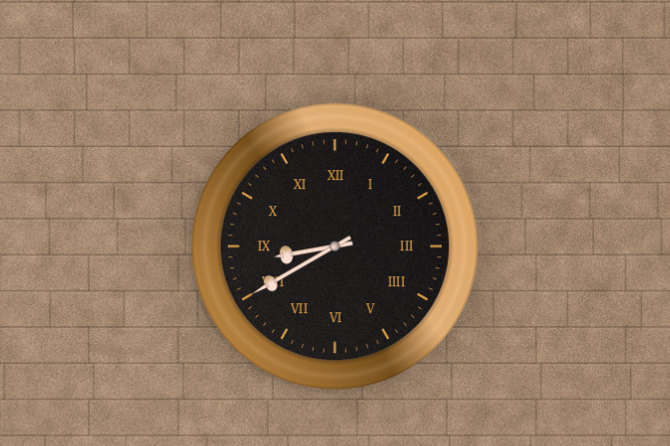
8.40
